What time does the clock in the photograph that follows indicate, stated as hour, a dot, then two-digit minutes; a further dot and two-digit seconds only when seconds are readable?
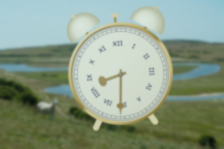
8.31
